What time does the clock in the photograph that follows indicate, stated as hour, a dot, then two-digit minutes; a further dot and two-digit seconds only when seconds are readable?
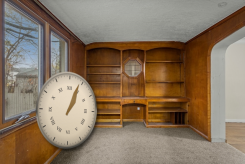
1.04
